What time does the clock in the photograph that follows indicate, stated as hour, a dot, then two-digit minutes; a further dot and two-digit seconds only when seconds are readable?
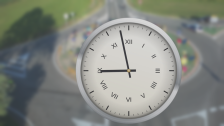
8.58
